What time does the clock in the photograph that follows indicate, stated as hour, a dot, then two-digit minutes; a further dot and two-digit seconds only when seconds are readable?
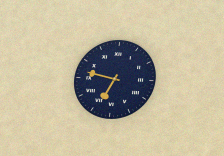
6.47
